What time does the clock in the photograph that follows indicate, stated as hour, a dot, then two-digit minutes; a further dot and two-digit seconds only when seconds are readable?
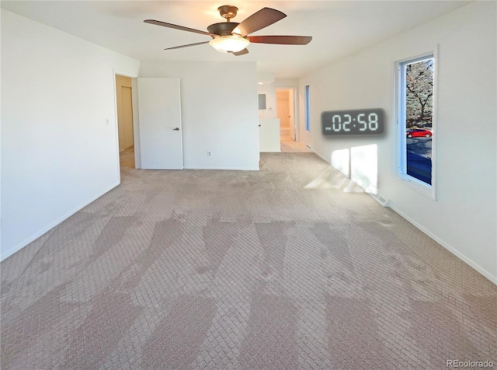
2.58
